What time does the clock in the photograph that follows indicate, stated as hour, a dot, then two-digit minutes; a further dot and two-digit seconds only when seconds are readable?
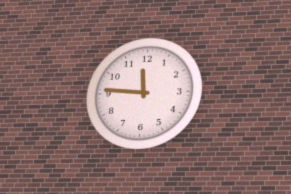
11.46
